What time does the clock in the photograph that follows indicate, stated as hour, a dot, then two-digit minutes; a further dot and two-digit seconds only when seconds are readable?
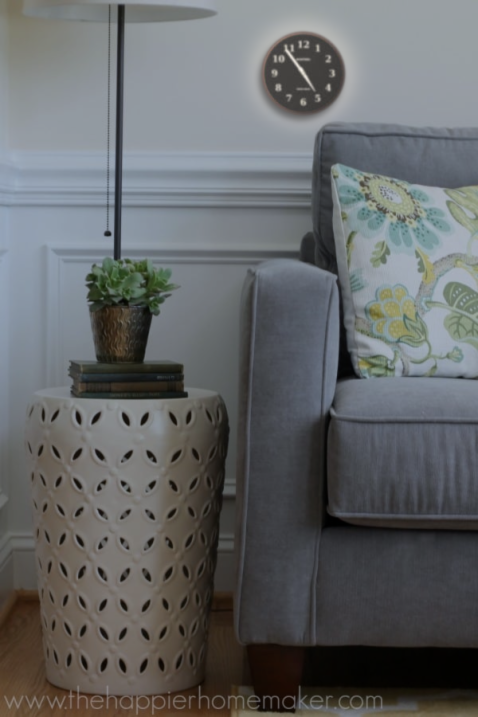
4.54
